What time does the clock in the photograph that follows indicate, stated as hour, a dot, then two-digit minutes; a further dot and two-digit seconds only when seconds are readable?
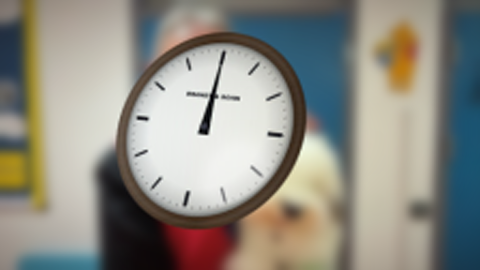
12.00
